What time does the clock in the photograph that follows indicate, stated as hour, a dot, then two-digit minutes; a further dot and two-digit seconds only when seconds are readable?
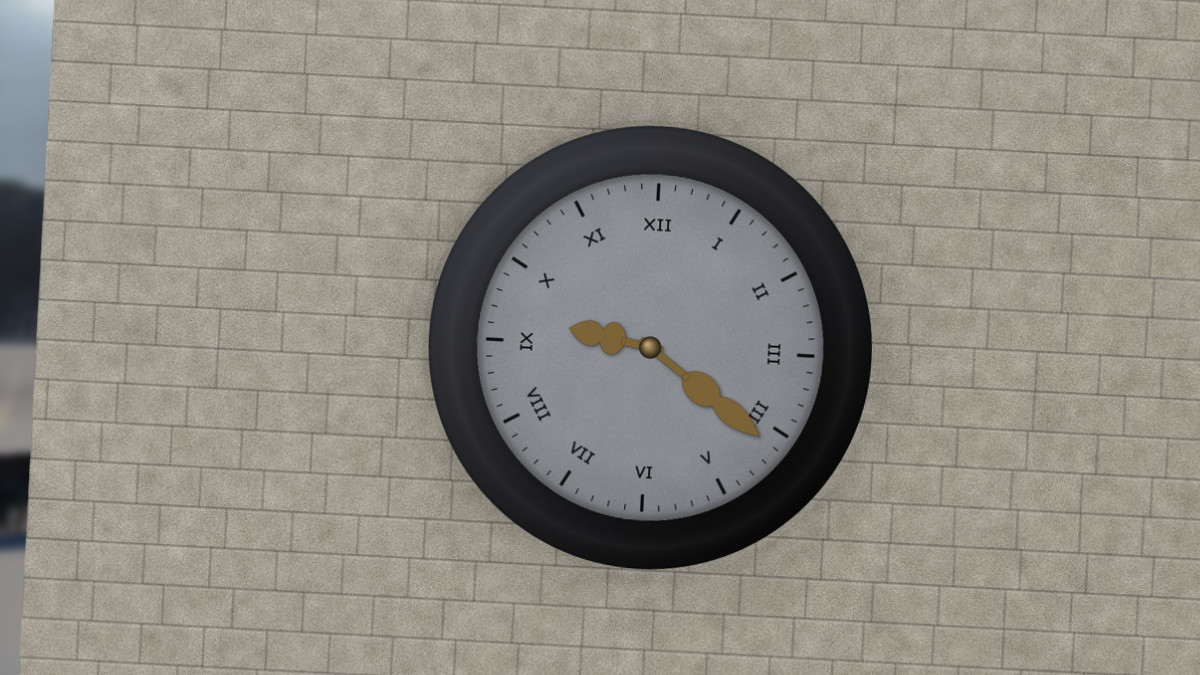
9.21
